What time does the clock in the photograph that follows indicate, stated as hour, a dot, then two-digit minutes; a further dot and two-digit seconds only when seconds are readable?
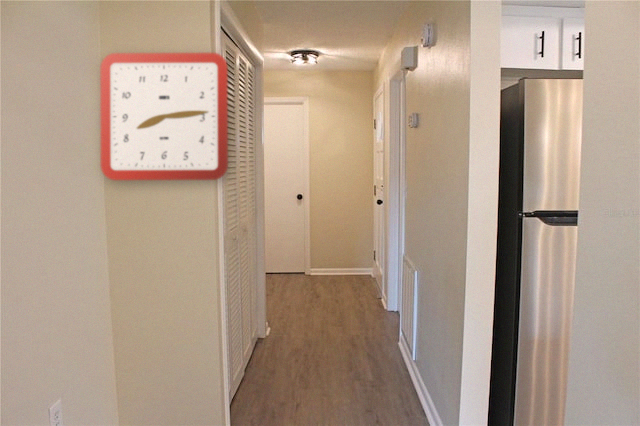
8.14
